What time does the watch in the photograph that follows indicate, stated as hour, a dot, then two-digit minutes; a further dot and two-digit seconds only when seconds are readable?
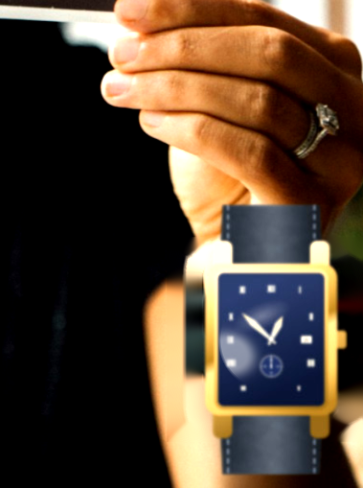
12.52
